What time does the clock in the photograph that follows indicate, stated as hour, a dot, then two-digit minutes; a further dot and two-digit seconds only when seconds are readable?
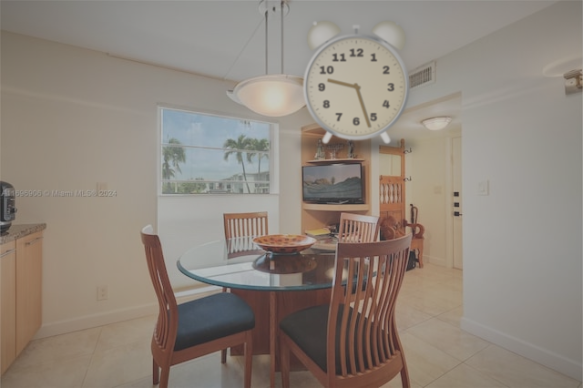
9.27
